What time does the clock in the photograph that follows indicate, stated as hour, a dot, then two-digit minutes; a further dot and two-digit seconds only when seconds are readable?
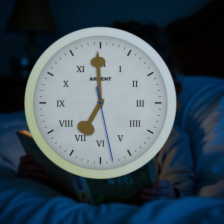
6.59.28
